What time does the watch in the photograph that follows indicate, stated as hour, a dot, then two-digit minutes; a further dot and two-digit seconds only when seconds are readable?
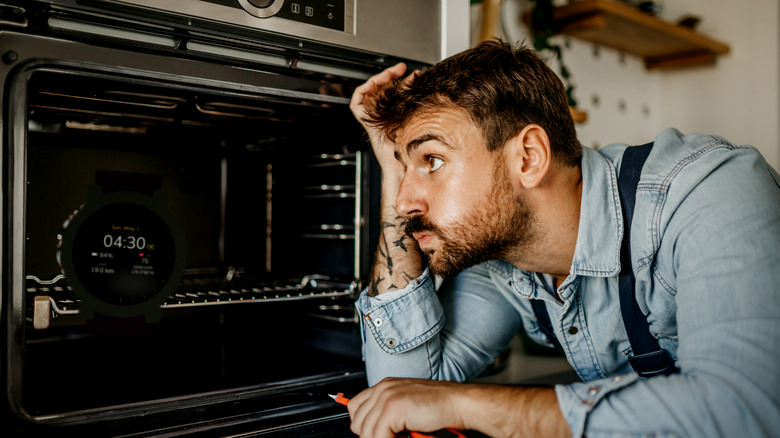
4.30
